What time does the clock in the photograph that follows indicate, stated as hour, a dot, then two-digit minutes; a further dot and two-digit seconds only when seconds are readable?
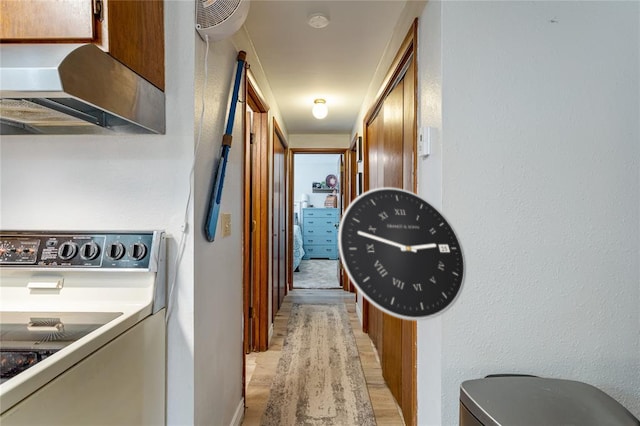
2.48
